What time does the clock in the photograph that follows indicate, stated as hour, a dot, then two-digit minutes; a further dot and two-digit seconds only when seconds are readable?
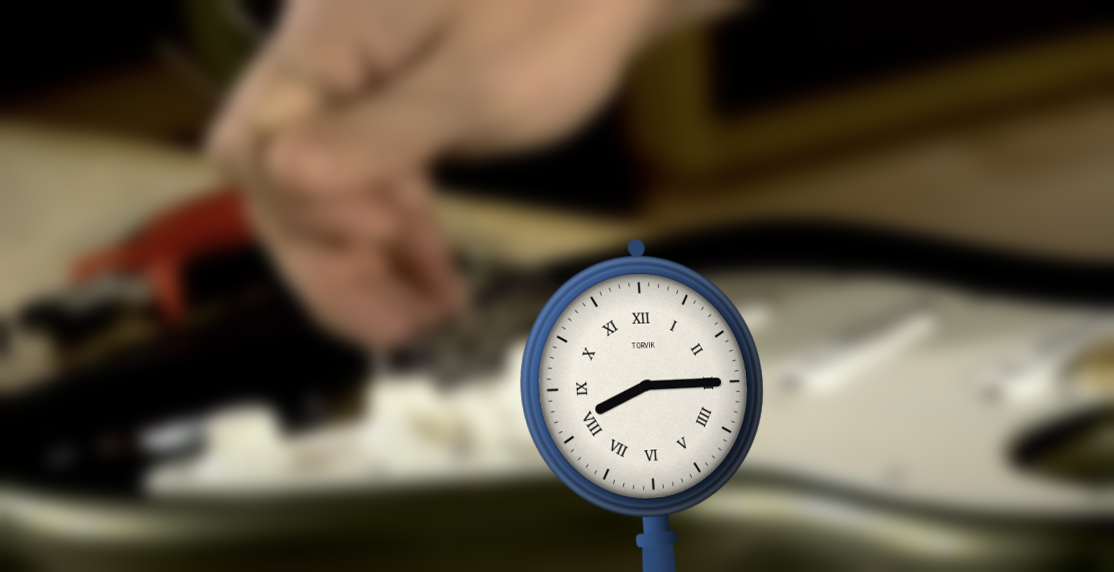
8.15
